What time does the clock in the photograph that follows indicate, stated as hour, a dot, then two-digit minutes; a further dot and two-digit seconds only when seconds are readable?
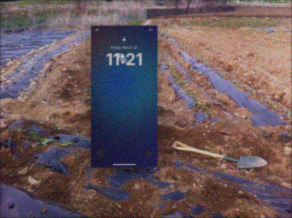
11.21
